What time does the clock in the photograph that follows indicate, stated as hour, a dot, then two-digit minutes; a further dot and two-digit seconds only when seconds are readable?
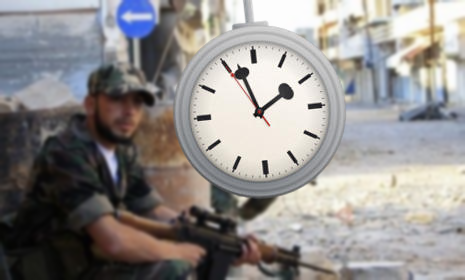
1.56.55
